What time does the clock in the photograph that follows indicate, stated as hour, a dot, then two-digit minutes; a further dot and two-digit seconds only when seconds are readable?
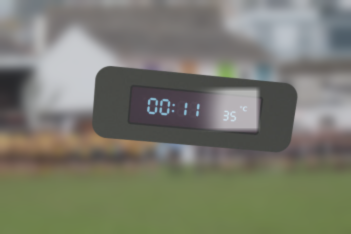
0.11
